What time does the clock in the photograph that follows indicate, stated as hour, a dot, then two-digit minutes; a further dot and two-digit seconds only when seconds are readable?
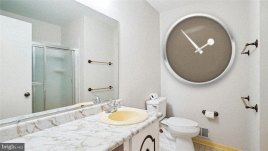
1.53
